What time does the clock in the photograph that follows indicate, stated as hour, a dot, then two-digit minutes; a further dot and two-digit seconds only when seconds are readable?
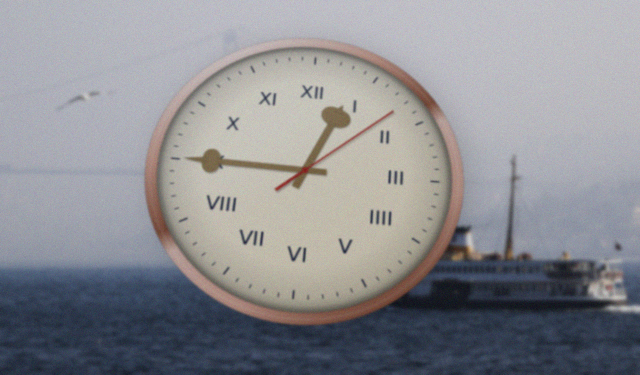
12.45.08
